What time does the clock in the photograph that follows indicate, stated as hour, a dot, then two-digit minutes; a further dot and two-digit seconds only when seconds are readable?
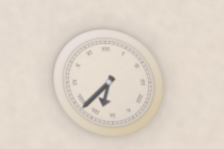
6.38
